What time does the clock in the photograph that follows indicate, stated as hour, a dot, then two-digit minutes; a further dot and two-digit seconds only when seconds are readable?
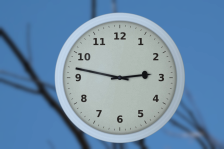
2.47
